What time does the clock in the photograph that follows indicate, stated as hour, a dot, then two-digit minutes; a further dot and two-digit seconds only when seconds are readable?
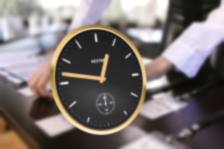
12.47
